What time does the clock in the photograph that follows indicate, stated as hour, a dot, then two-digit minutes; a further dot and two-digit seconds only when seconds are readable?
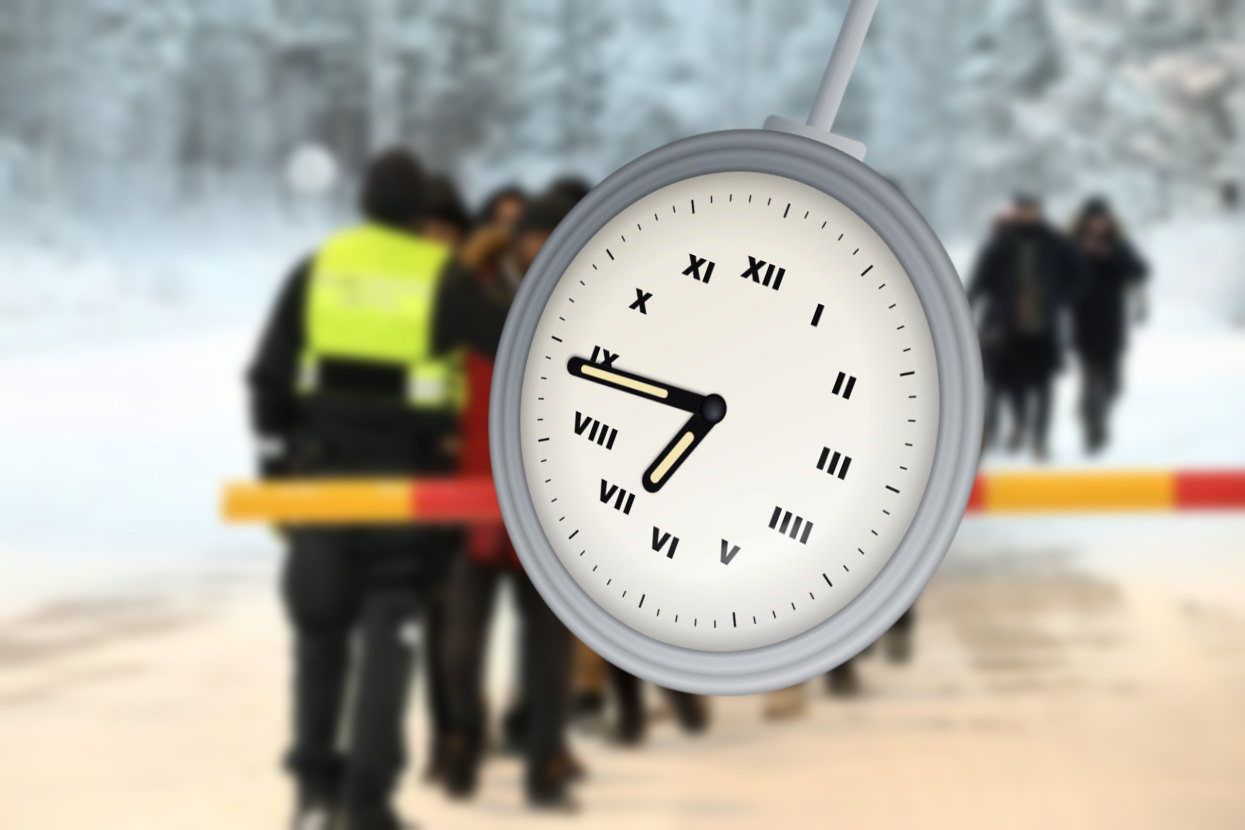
6.44
